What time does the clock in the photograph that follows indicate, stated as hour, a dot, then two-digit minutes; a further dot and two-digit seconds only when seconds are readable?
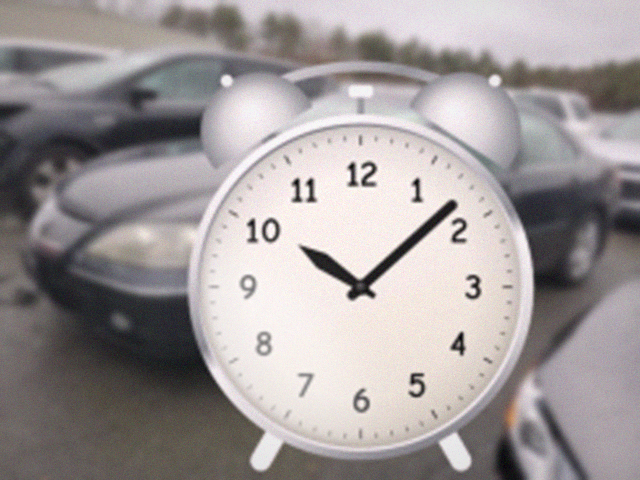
10.08
